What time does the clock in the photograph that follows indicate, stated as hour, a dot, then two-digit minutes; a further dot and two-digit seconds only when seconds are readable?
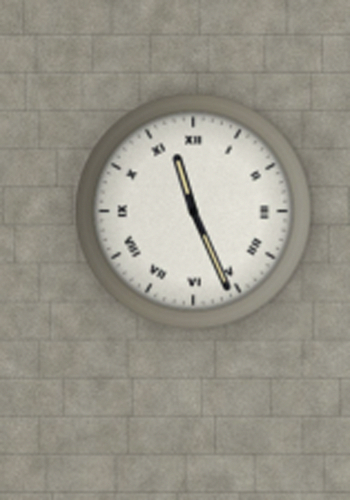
11.26
